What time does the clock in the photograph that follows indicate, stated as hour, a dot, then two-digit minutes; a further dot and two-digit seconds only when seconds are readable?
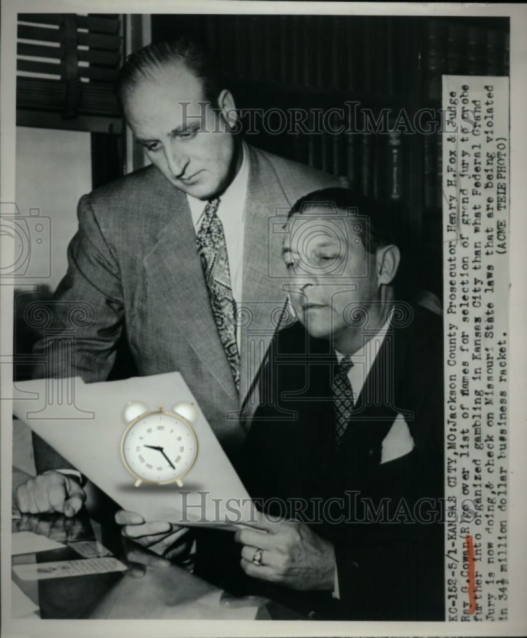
9.24
